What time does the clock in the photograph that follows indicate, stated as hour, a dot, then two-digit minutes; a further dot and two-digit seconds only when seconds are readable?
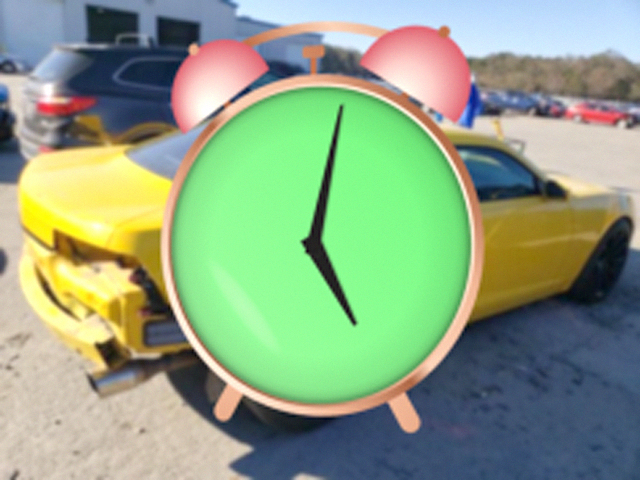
5.02
